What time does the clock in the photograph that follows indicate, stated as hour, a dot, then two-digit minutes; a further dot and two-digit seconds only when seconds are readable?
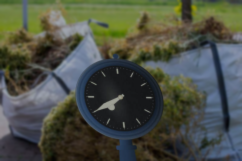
7.40
